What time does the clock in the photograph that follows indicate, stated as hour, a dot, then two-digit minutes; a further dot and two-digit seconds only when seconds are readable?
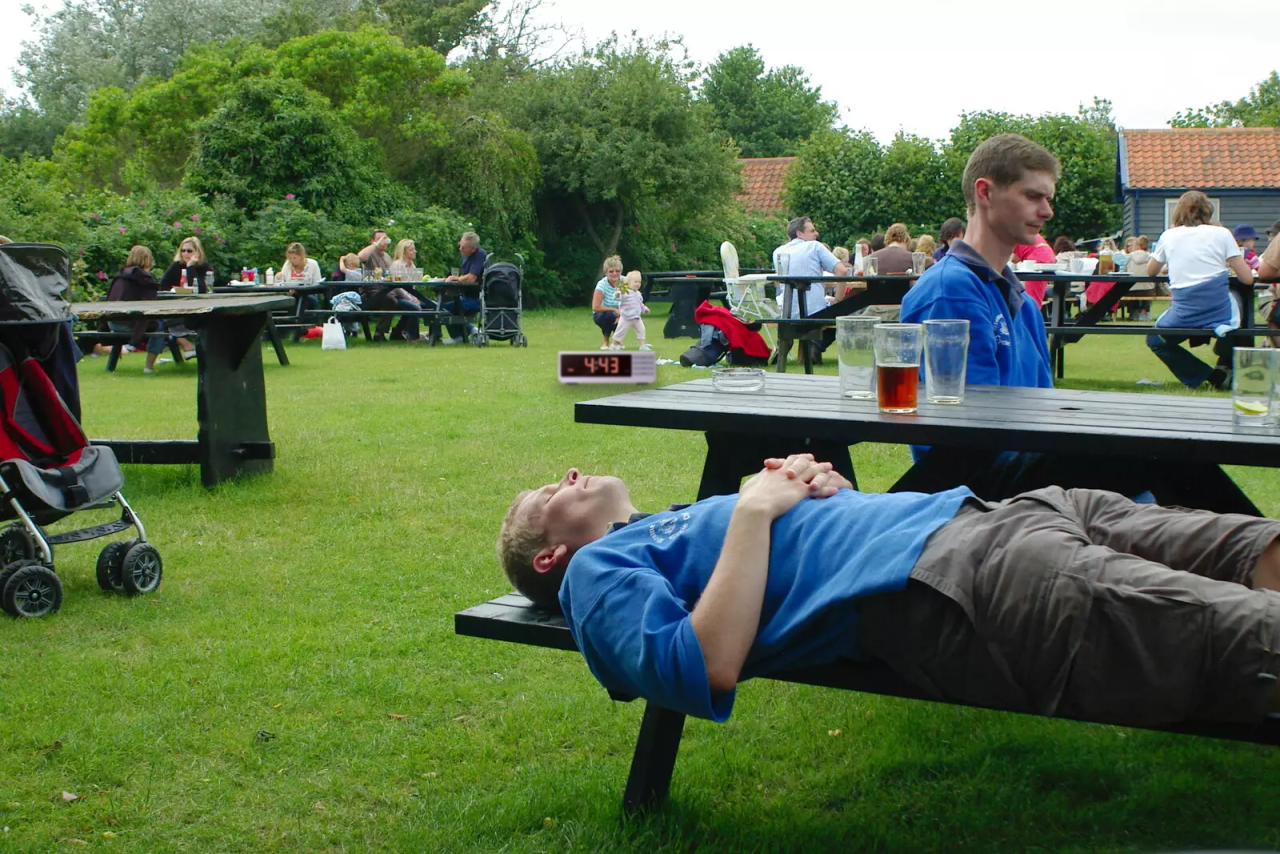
4.43
